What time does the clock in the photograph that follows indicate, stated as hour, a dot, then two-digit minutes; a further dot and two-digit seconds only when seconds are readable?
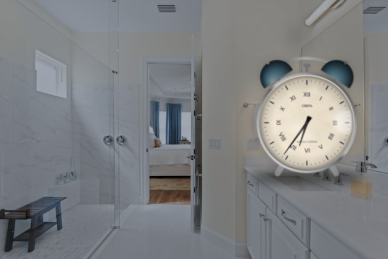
6.36
